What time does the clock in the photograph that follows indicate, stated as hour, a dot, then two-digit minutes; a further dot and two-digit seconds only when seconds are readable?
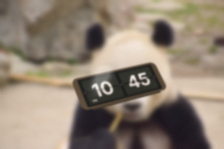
10.45
